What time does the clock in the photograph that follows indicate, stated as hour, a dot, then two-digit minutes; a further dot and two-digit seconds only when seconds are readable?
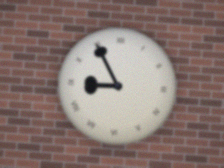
8.55
